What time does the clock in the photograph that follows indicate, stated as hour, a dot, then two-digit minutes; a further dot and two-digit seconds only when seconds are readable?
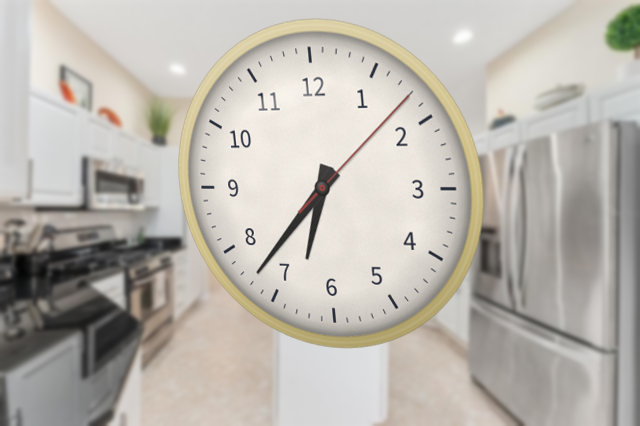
6.37.08
